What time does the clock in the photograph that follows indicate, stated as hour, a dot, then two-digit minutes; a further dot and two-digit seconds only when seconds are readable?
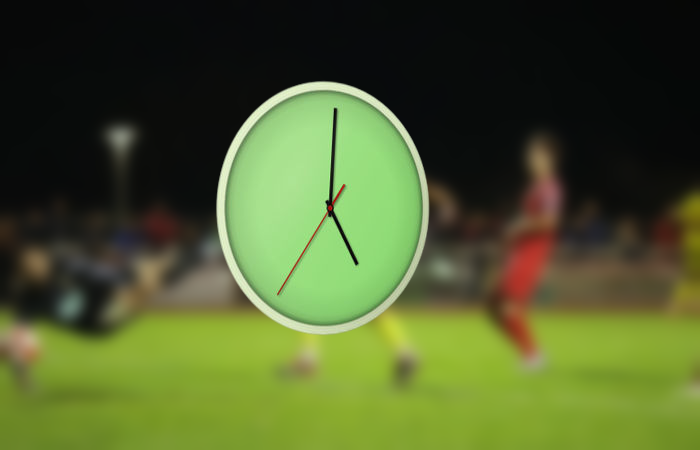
5.00.36
